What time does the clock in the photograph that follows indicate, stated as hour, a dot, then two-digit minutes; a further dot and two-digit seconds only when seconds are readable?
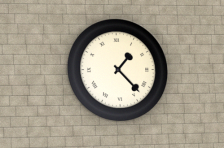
1.23
